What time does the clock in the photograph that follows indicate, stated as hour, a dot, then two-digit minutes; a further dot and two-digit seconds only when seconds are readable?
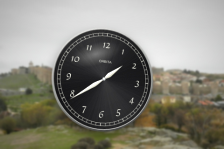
1.39
